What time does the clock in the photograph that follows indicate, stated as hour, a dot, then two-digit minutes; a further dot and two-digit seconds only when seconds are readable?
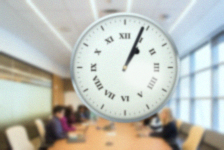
1.04
